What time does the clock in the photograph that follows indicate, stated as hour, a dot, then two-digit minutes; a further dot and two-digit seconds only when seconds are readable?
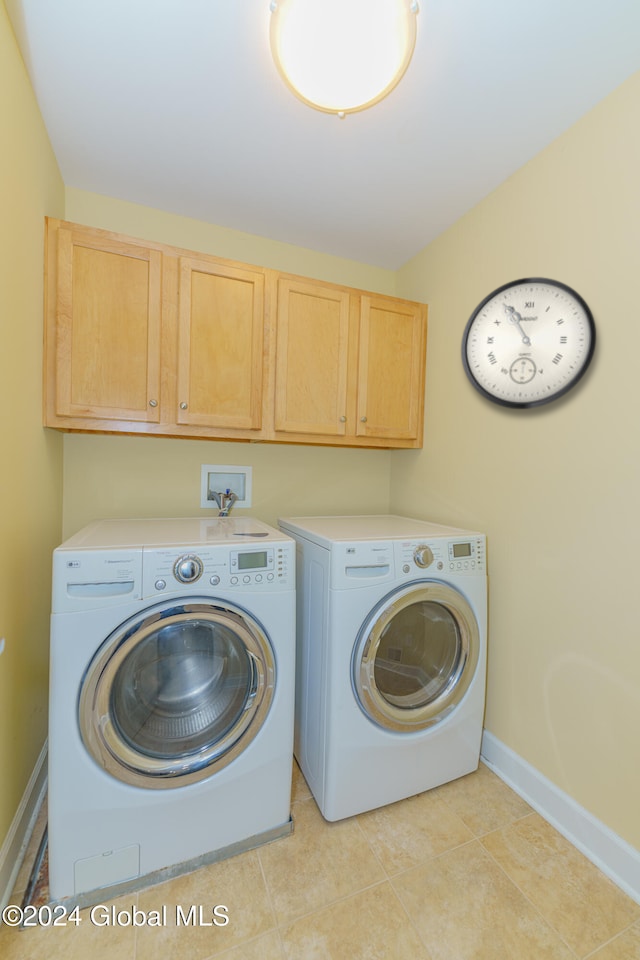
10.54
